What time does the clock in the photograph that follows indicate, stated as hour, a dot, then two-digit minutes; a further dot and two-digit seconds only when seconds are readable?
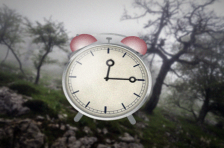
12.15
